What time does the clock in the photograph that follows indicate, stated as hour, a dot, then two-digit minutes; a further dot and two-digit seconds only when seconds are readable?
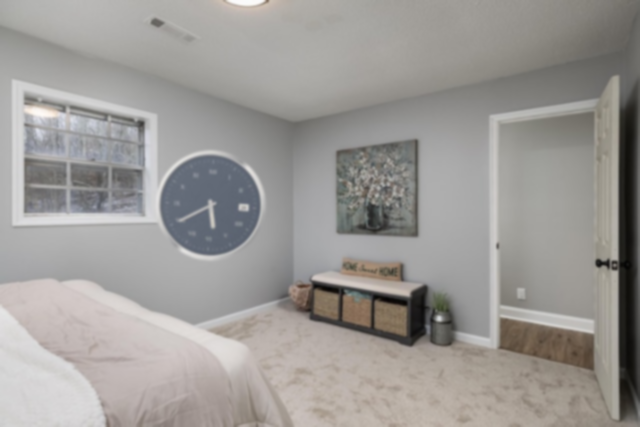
5.40
